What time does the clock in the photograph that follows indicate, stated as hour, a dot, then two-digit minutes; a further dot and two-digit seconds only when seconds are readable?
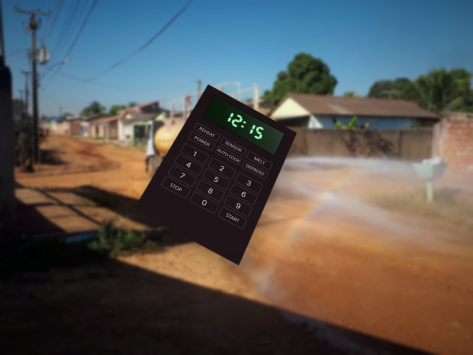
12.15
